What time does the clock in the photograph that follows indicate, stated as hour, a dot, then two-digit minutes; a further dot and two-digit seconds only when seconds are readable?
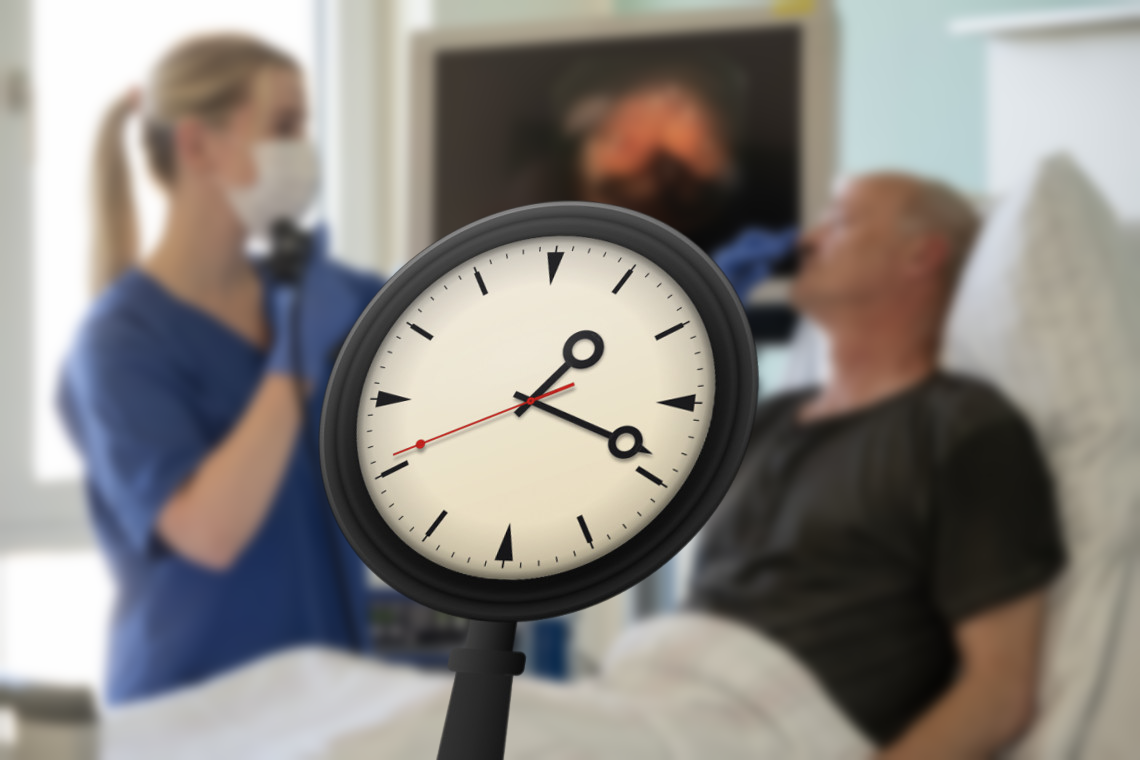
1.18.41
